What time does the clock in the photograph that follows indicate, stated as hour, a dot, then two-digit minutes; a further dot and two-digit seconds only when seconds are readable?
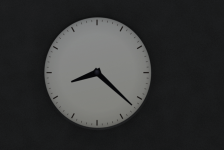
8.22
